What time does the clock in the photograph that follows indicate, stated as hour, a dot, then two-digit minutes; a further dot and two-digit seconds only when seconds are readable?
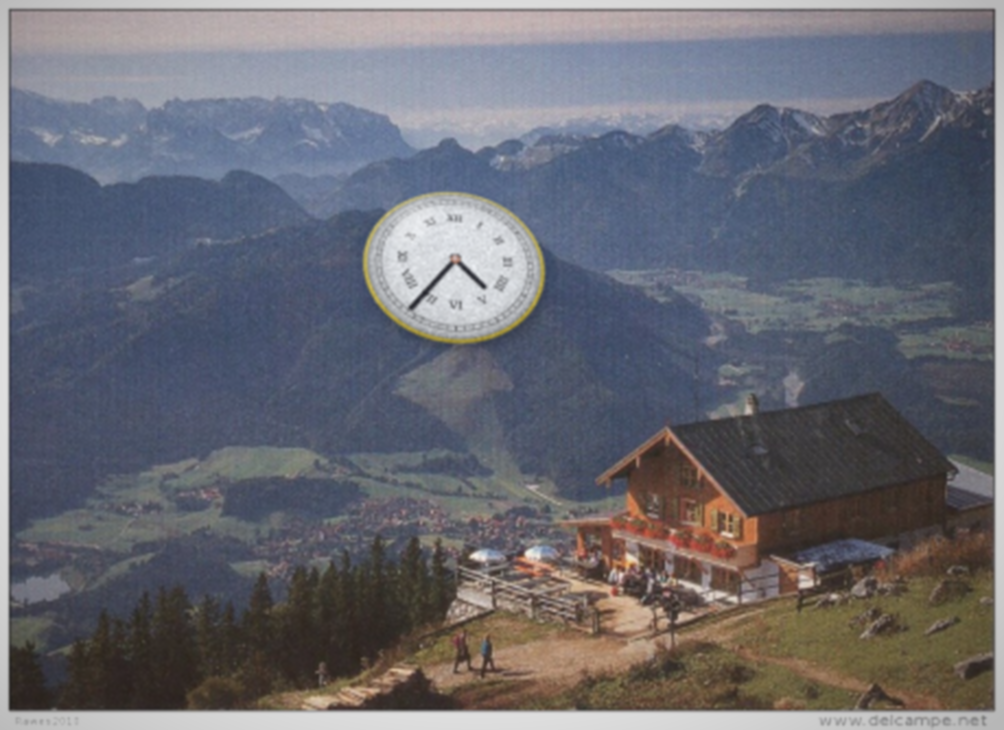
4.36
